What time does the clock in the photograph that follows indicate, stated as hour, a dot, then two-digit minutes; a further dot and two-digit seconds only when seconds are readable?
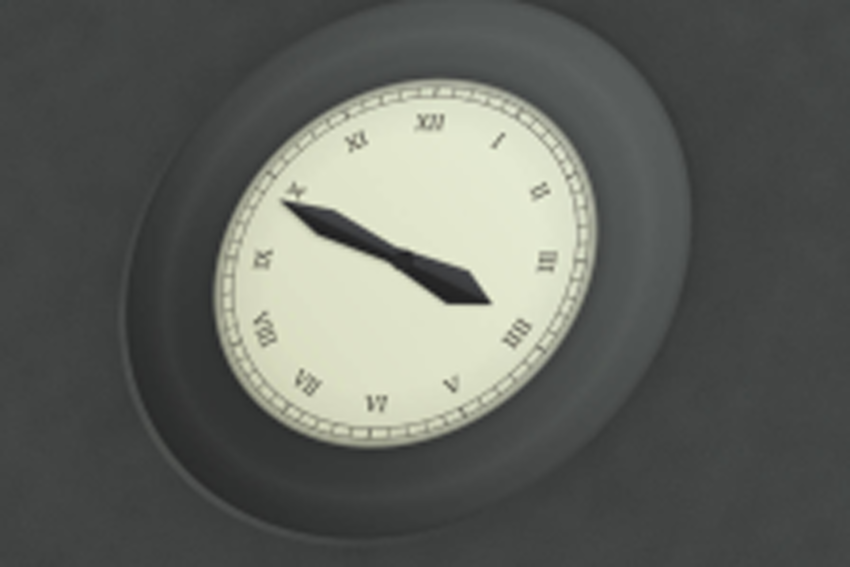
3.49
